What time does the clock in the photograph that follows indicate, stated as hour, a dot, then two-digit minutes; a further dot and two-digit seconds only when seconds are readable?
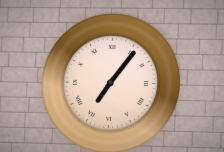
7.06
